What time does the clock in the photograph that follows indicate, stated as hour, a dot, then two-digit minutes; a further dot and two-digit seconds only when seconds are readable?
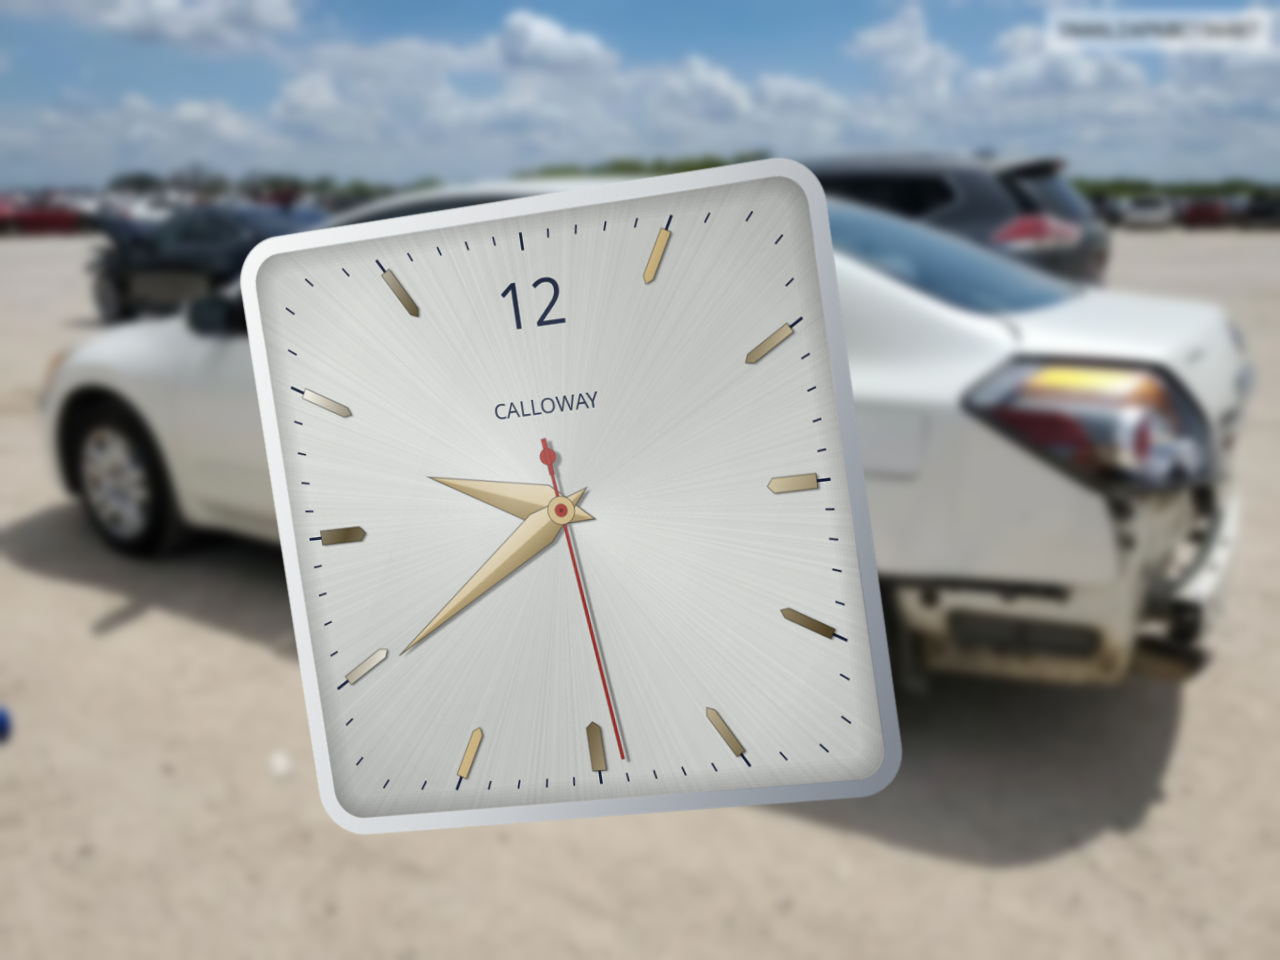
9.39.29
